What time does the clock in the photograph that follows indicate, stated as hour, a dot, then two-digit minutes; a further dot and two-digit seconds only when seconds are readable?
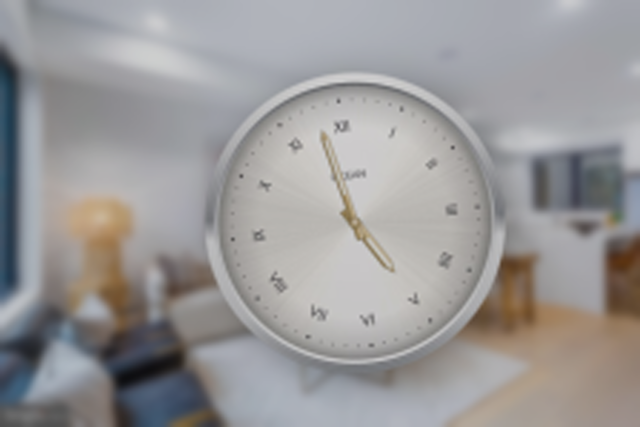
4.58
